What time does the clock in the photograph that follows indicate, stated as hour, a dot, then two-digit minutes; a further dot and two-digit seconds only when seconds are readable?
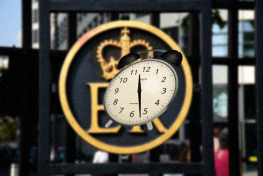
11.27
